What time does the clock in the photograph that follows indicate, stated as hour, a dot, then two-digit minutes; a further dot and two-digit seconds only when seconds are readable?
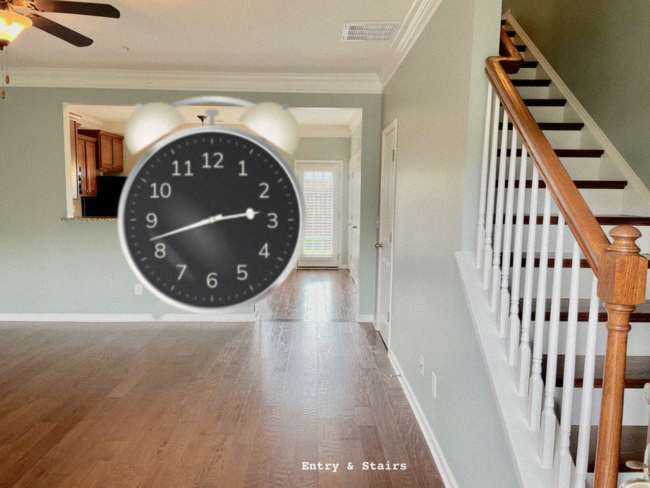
2.42
